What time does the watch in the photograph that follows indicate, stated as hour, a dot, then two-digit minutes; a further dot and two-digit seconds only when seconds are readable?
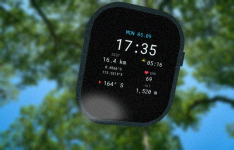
17.35
